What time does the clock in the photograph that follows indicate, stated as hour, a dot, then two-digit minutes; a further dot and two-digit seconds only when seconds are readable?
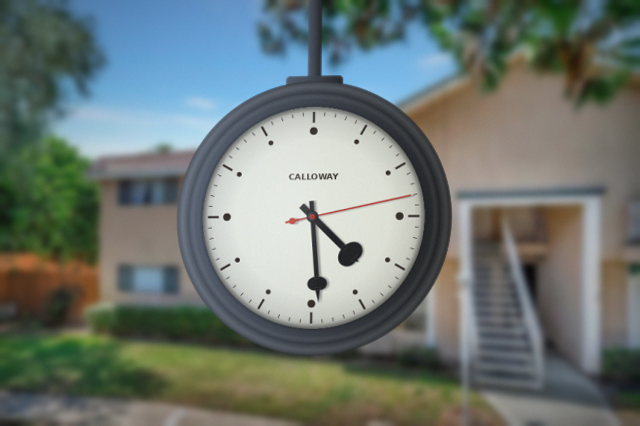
4.29.13
